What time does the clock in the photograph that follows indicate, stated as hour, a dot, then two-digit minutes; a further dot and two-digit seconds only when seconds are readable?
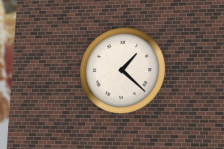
1.22
